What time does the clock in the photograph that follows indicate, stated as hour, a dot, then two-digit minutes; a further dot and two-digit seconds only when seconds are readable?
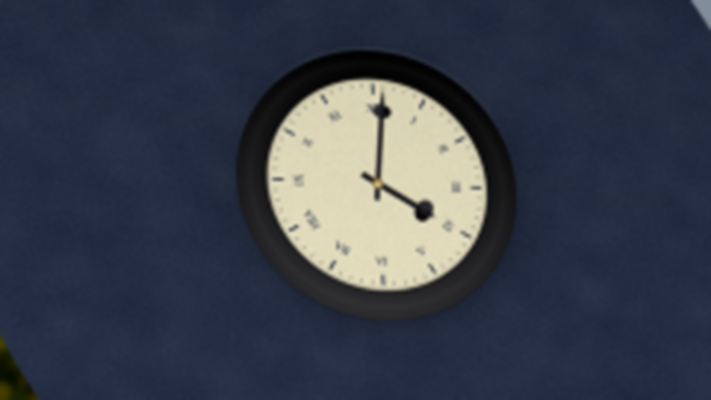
4.01
